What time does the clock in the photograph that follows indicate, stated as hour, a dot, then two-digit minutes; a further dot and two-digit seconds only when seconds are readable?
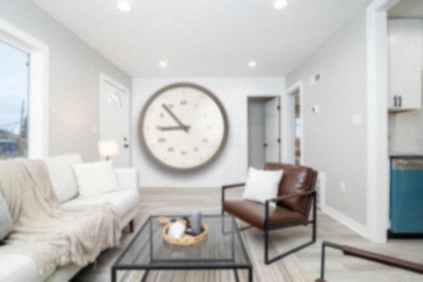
8.53
